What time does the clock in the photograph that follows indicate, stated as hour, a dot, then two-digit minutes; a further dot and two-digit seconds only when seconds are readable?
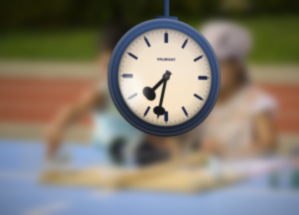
7.32
